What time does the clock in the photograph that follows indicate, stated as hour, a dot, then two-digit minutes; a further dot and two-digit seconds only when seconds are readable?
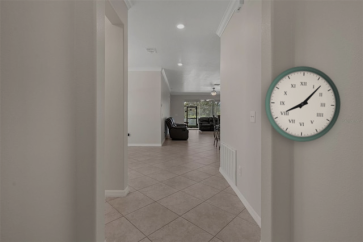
8.07
